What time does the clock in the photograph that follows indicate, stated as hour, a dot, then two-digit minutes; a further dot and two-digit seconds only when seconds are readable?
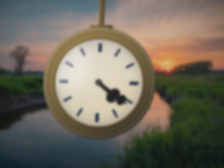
4.21
